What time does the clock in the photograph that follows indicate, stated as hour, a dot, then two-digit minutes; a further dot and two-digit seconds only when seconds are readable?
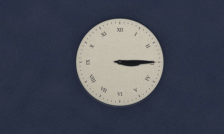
3.15
